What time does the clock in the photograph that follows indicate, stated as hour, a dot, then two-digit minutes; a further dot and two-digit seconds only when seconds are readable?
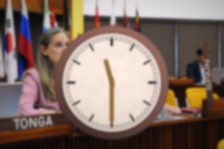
11.30
